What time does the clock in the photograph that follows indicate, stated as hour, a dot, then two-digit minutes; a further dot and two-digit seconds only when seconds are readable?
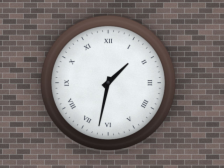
1.32
